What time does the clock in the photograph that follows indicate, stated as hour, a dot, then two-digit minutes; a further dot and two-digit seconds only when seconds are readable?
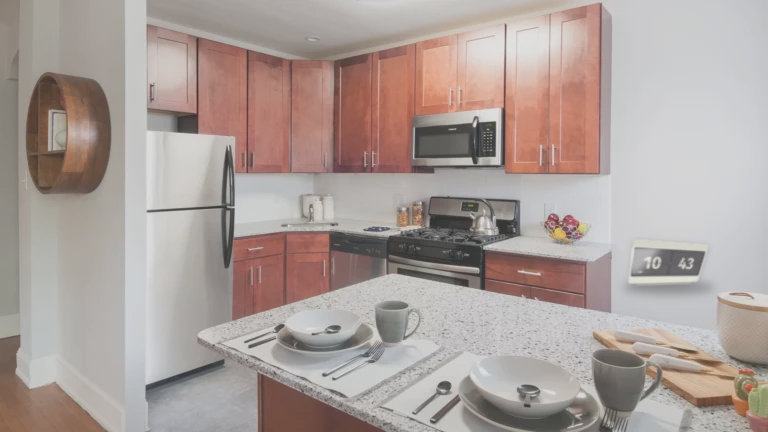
10.43
